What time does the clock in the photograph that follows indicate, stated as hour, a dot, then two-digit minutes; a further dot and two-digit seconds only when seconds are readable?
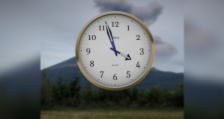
3.57
